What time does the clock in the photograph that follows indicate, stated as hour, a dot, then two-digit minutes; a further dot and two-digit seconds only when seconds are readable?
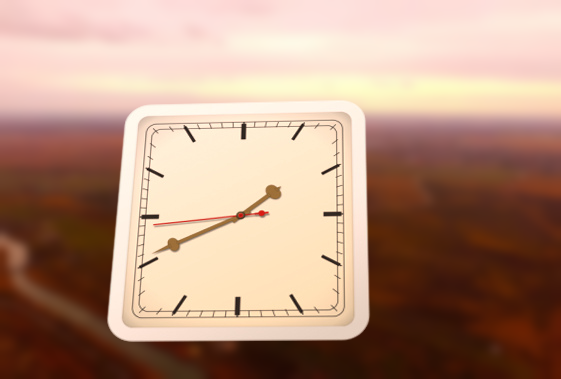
1.40.44
